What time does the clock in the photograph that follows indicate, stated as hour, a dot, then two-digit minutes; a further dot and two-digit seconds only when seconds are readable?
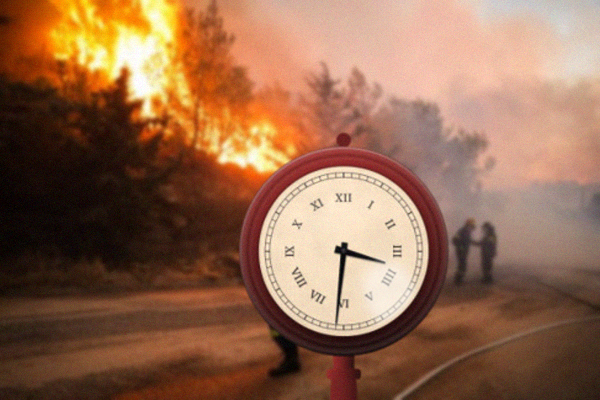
3.31
